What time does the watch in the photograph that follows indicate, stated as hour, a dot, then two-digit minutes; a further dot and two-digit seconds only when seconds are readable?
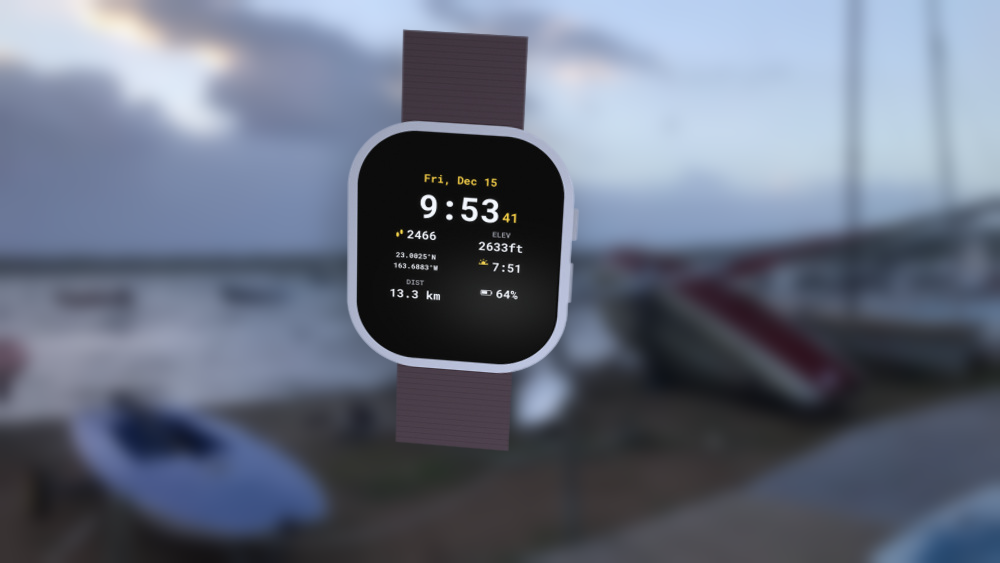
9.53.41
